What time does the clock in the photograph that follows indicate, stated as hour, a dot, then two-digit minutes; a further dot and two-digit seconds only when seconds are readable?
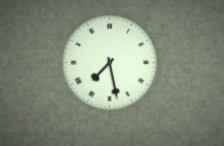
7.28
